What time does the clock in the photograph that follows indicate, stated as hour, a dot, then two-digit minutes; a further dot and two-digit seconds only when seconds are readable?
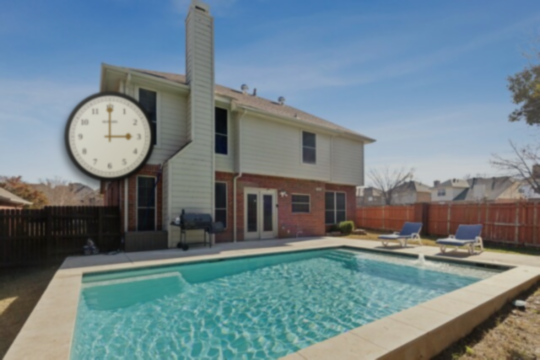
3.00
